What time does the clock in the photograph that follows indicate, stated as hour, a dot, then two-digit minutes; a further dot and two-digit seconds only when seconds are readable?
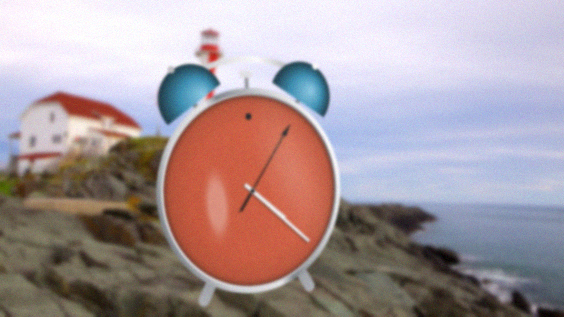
4.22.06
